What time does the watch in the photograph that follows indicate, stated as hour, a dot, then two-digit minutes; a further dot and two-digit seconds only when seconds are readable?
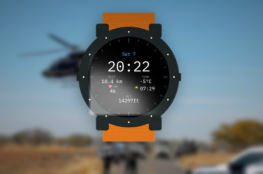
20.22
